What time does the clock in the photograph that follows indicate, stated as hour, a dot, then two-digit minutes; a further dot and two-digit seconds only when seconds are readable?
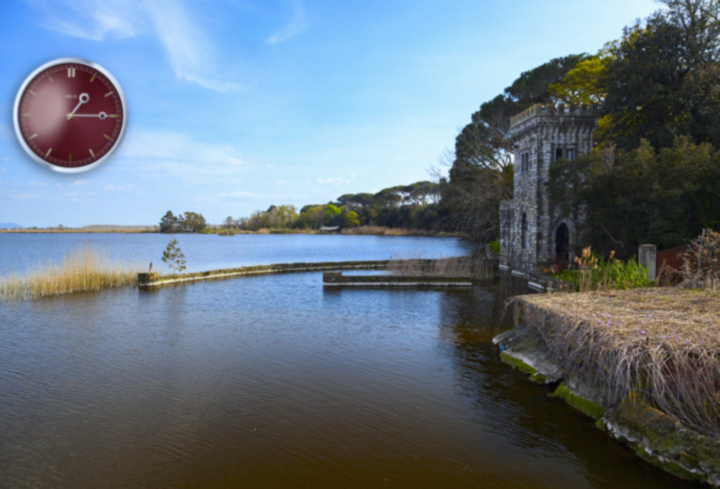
1.15
